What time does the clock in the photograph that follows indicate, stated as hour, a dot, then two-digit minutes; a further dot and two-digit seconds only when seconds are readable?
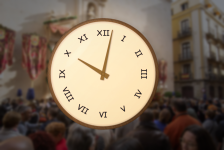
10.02
